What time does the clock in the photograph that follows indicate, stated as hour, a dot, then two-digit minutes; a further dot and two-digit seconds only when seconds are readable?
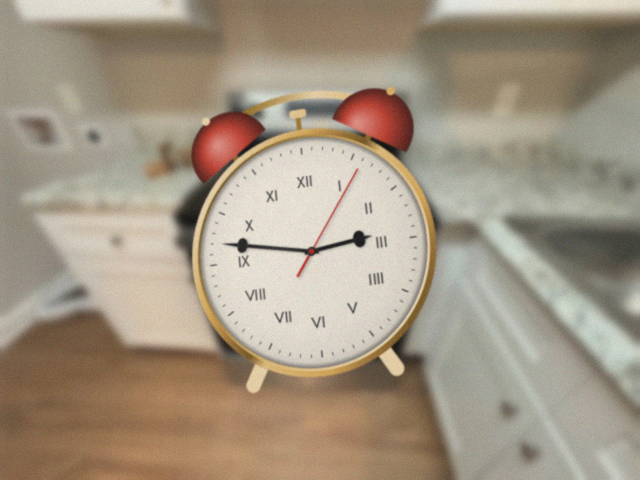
2.47.06
